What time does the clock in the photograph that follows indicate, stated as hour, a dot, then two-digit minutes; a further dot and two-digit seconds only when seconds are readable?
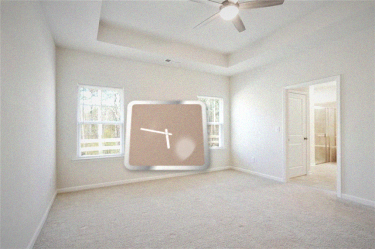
5.47
